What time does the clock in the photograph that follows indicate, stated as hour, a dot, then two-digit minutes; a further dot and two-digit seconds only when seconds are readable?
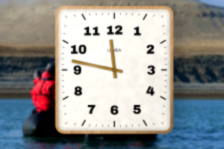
11.47
